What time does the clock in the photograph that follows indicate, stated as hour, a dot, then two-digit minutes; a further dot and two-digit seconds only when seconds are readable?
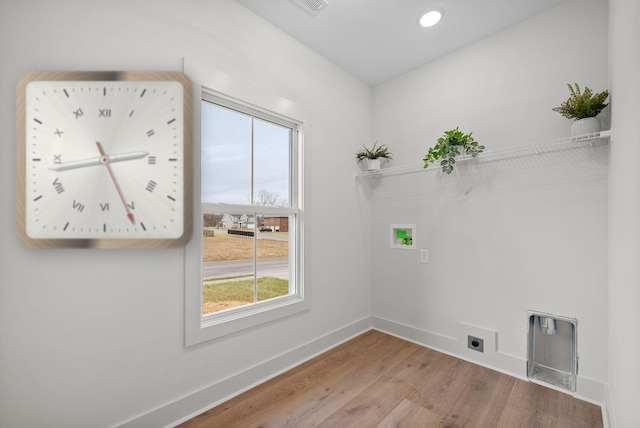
2.43.26
